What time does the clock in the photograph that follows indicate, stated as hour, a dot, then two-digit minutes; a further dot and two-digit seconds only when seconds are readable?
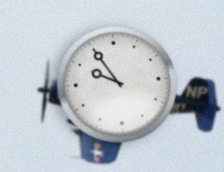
9.55
